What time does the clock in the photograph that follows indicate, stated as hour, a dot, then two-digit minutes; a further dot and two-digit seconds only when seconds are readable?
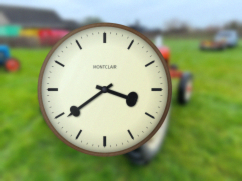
3.39
